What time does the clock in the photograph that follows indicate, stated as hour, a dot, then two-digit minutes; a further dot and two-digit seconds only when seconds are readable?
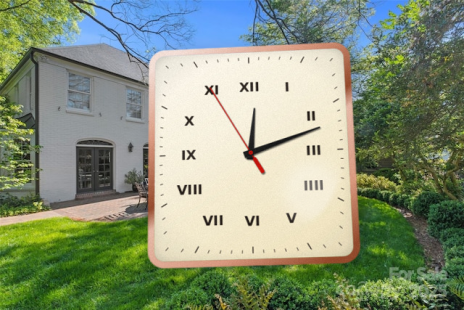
12.11.55
